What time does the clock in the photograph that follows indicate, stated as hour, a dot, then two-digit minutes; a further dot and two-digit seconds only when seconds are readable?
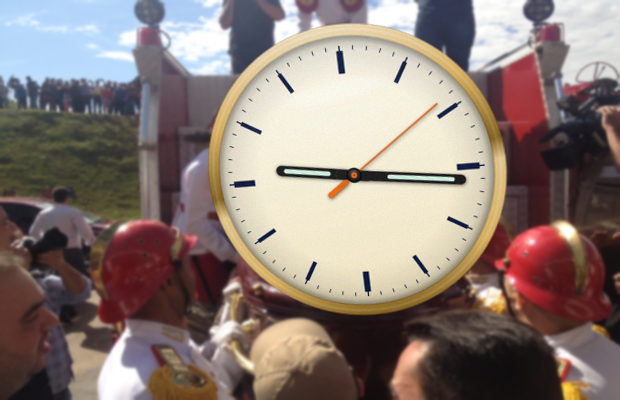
9.16.09
